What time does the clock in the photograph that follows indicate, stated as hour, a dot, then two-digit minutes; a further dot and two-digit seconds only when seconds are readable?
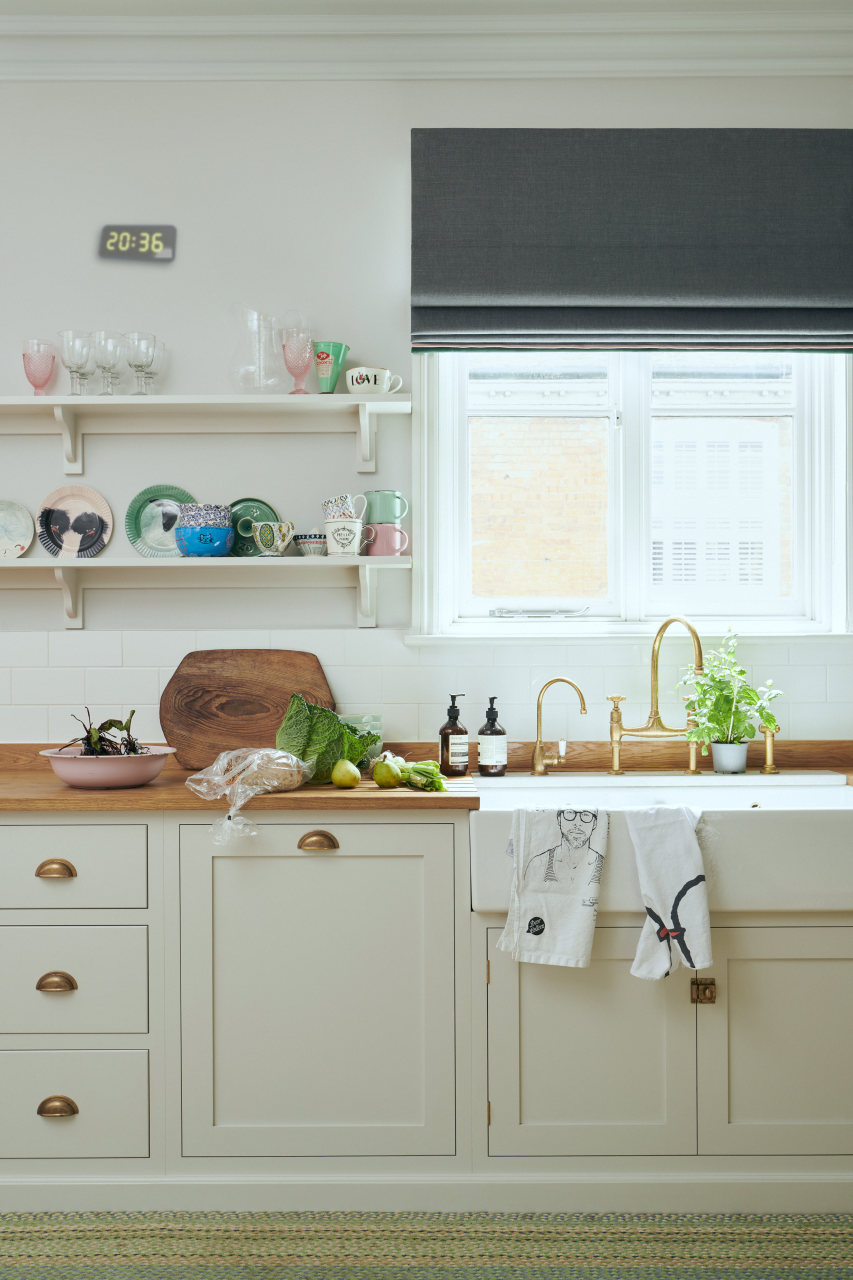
20.36
